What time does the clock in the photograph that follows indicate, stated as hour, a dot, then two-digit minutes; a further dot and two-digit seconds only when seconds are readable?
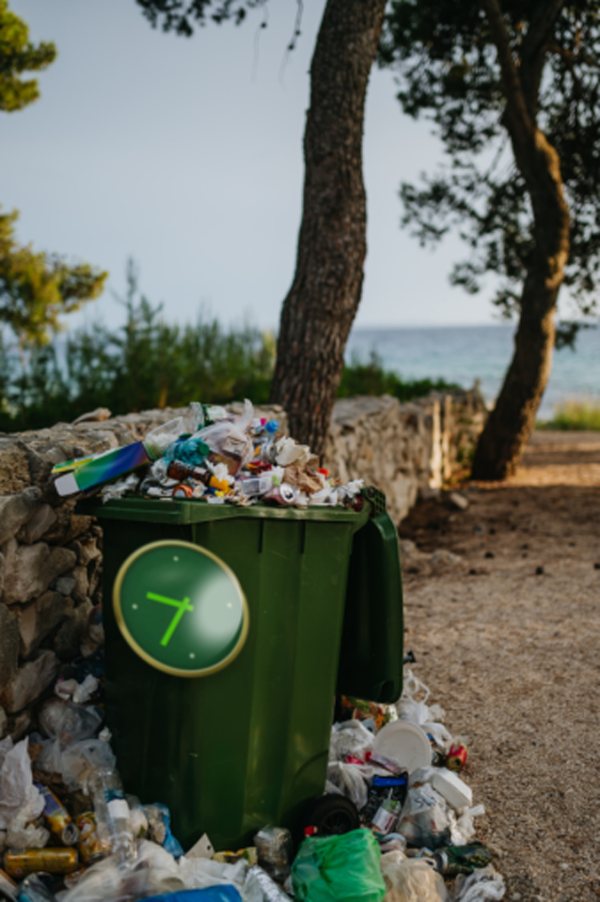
9.36
